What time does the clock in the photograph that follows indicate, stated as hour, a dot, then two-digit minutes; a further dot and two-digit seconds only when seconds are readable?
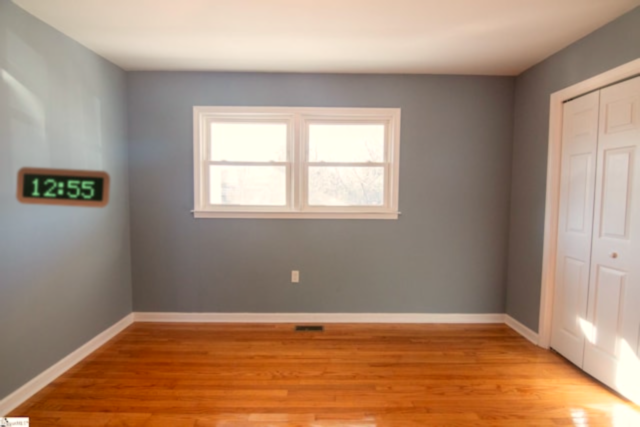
12.55
